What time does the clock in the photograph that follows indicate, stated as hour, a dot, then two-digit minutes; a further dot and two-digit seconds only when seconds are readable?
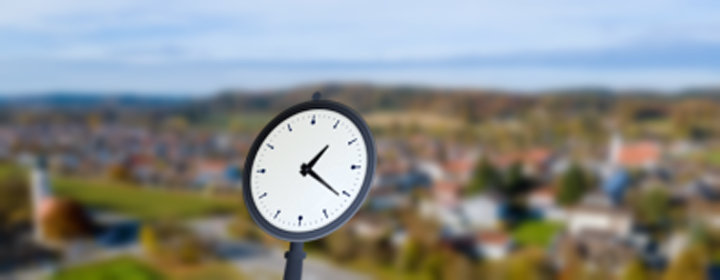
1.21
